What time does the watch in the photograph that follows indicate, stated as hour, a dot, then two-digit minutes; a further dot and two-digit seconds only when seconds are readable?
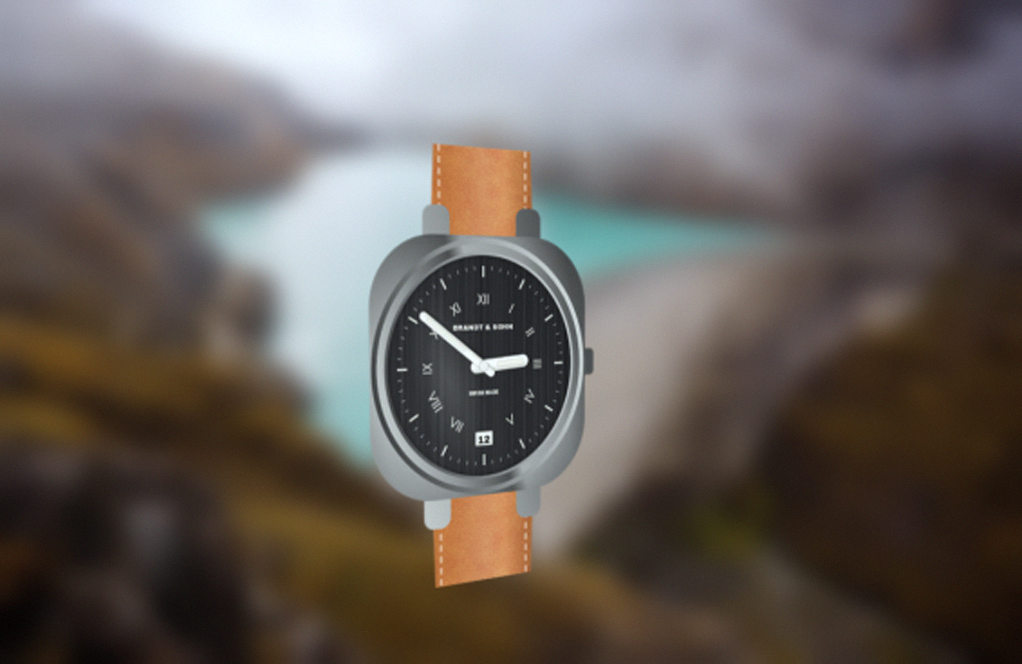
2.51
